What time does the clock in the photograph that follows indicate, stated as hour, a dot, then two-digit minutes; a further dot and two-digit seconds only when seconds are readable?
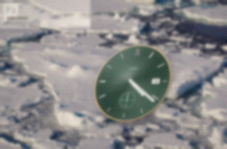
4.21
